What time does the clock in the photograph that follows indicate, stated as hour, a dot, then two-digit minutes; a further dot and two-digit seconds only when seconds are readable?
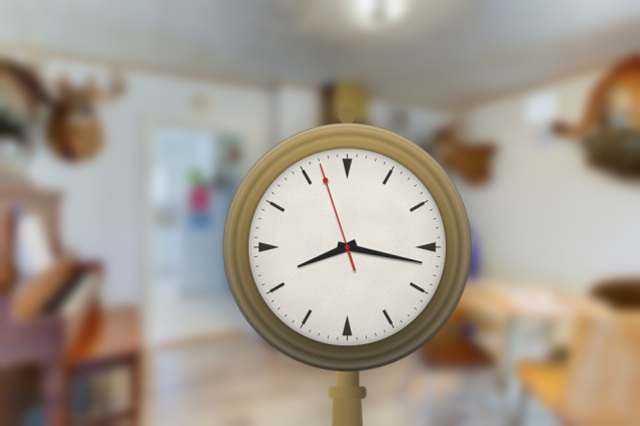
8.16.57
